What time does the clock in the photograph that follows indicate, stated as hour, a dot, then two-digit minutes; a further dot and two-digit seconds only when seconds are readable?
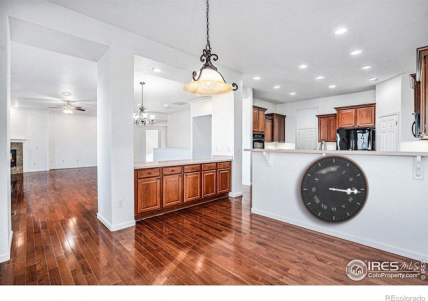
3.16
